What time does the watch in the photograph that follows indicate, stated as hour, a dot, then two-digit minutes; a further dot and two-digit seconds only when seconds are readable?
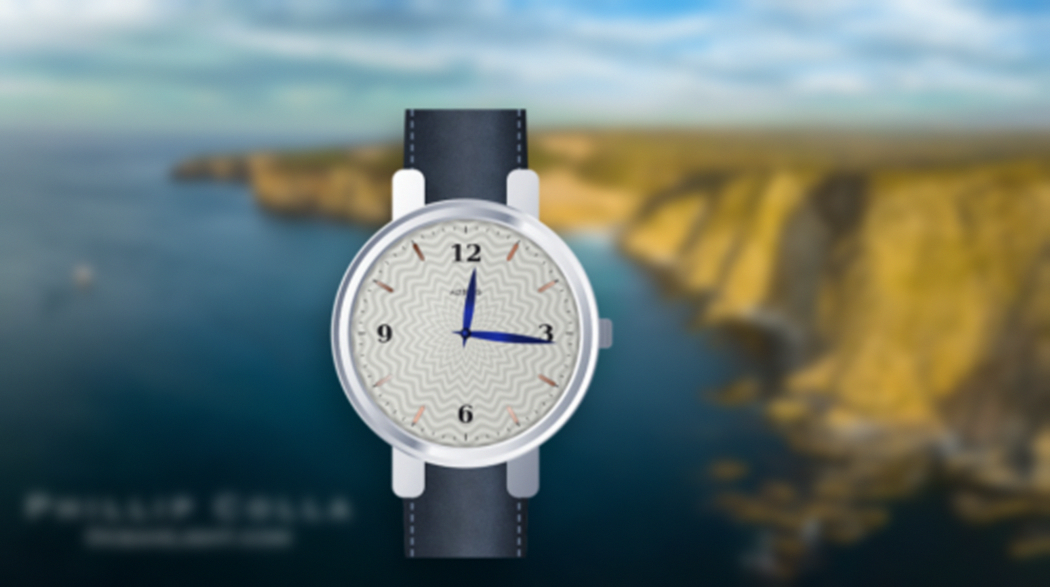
12.16
